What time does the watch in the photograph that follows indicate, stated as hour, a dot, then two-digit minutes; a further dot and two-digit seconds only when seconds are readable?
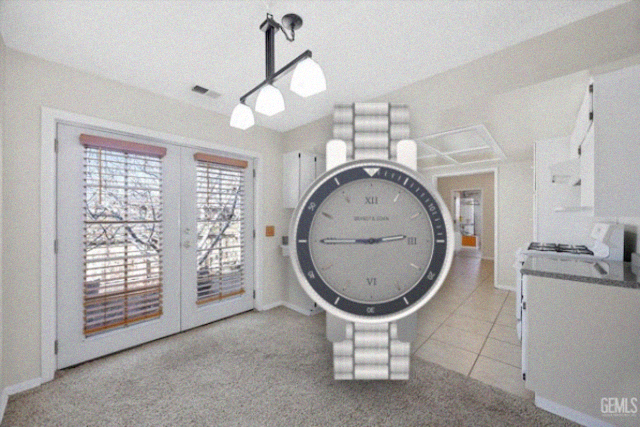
2.45
